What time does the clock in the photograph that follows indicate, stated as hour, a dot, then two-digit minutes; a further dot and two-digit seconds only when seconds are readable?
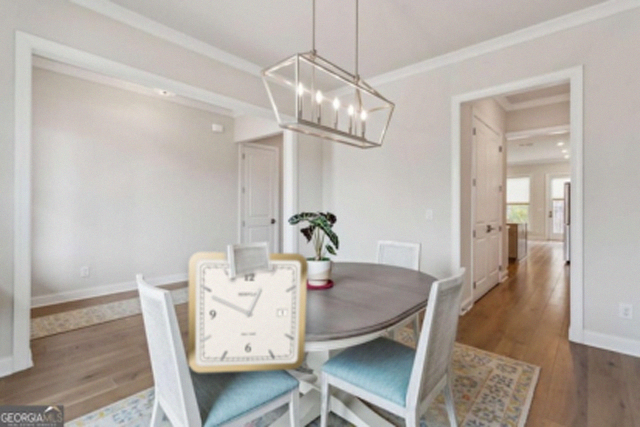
12.49
